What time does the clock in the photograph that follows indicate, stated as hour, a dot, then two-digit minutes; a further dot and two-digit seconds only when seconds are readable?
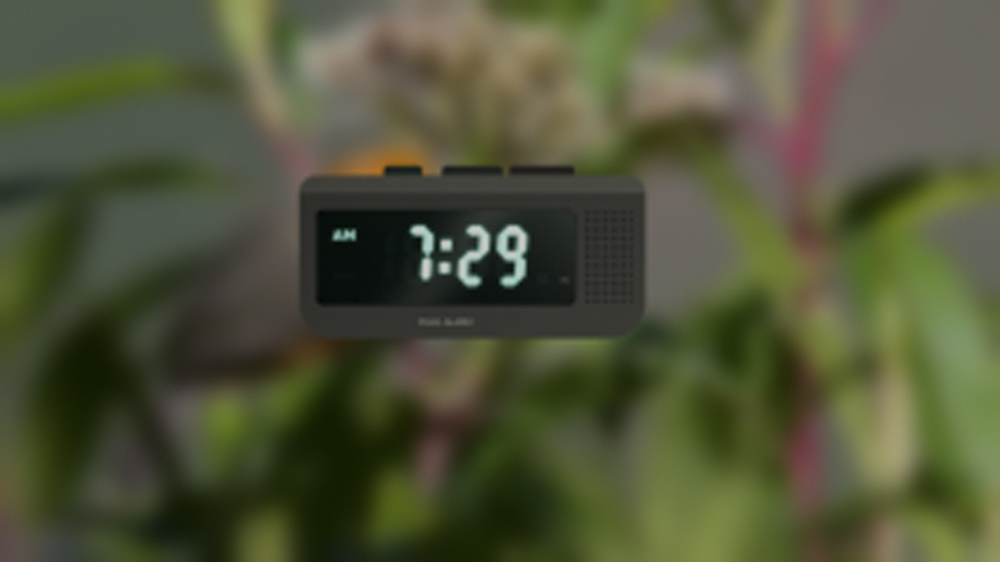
7.29
